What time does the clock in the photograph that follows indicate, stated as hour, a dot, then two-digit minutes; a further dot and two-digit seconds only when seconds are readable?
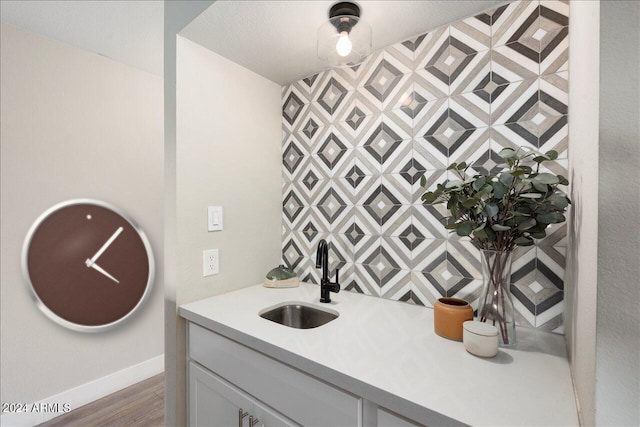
4.07
